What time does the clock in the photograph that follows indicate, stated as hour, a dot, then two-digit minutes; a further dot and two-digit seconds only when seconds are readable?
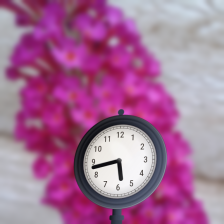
5.43
